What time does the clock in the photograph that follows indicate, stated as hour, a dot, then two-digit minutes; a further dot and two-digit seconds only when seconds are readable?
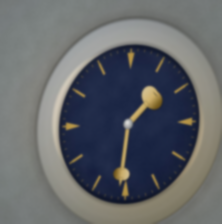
1.31
